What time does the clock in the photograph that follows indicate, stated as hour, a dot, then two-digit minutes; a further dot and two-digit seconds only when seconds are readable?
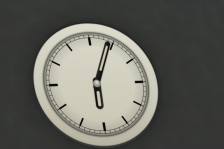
6.04
